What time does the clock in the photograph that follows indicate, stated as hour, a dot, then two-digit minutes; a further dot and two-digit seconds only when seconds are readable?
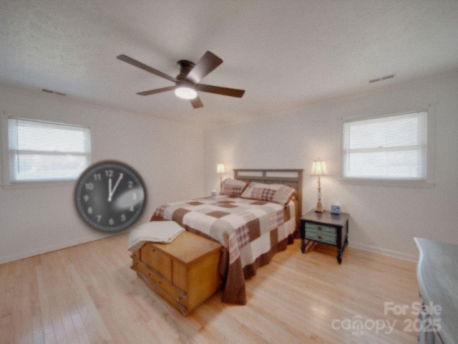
12.05
